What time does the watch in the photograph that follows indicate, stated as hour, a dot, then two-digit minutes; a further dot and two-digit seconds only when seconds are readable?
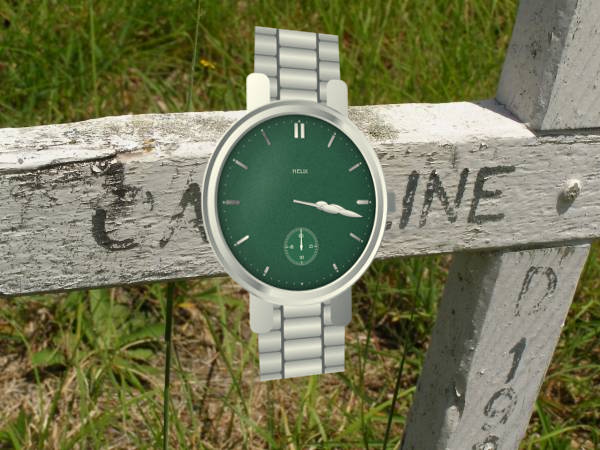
3.17
